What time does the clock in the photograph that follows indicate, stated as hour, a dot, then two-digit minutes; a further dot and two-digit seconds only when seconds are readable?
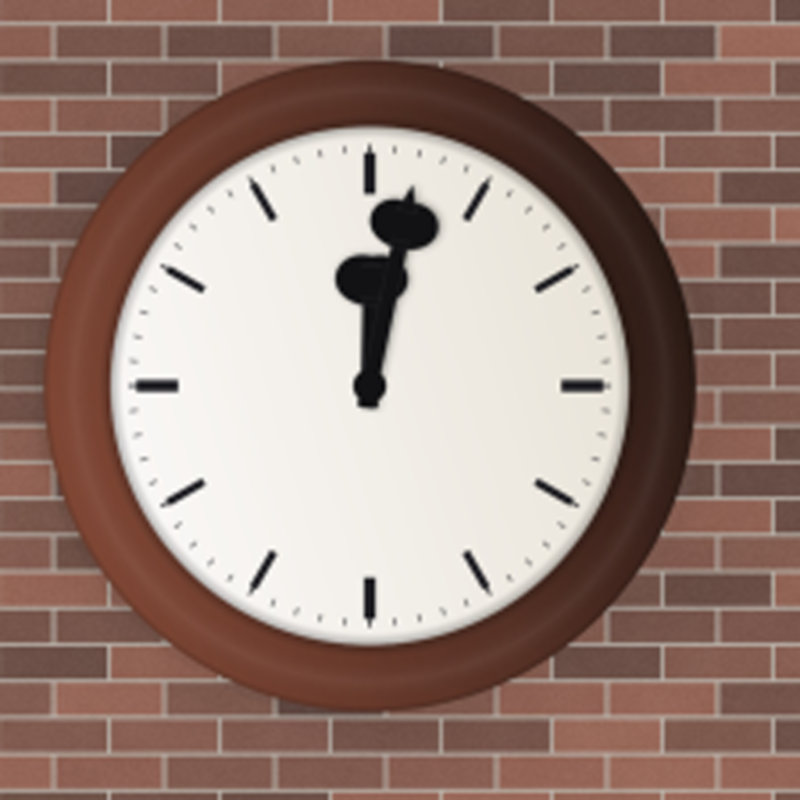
12.02
